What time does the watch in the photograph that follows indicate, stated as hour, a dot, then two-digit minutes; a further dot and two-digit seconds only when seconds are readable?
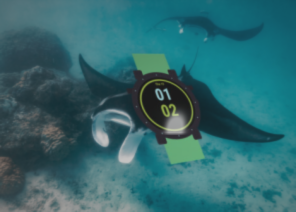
1.02
